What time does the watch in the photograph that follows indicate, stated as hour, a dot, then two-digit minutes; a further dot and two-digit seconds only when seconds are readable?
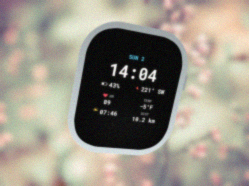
14.04
